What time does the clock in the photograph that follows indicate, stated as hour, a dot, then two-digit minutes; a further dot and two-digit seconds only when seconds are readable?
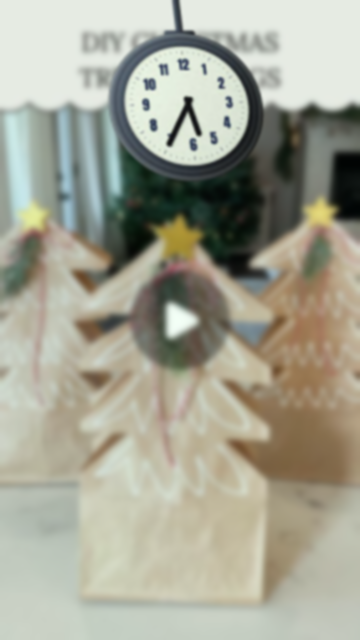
5.35
